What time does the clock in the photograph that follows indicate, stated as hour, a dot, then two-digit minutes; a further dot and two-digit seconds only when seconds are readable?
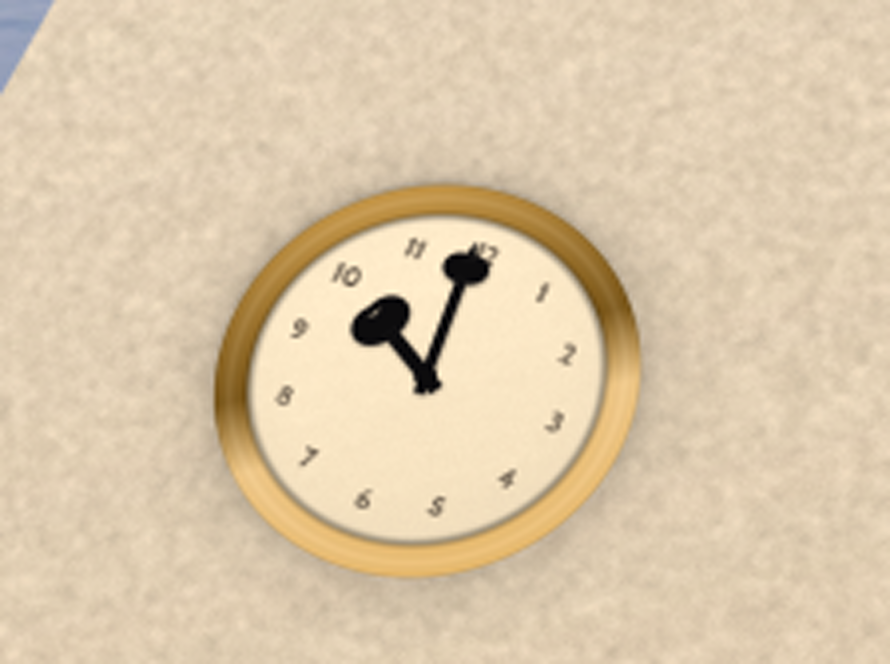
9.59
